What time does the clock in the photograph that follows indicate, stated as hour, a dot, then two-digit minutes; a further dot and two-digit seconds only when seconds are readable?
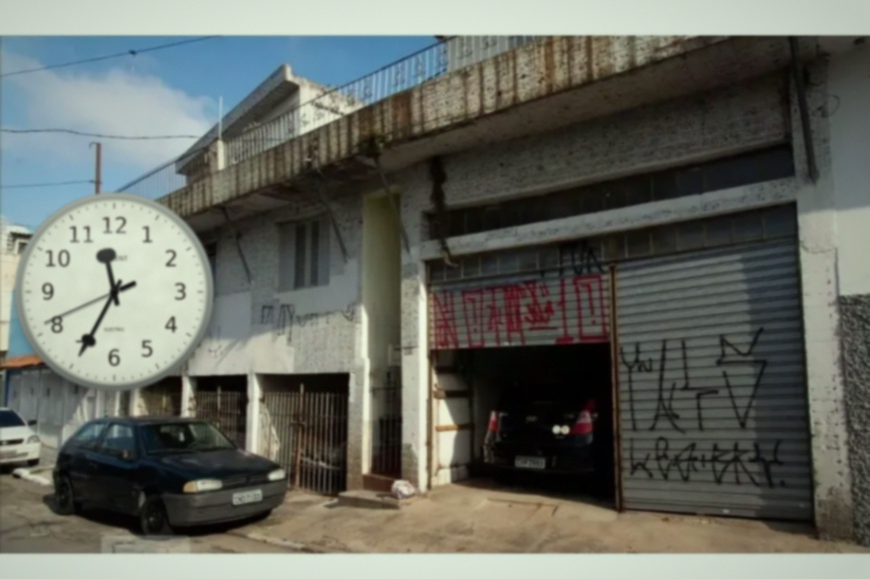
11.34.41
